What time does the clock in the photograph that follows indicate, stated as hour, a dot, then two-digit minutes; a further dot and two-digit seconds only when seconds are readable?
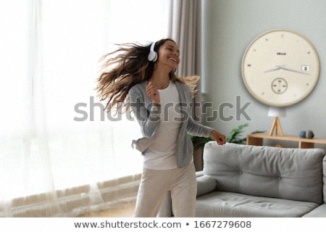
8.17
